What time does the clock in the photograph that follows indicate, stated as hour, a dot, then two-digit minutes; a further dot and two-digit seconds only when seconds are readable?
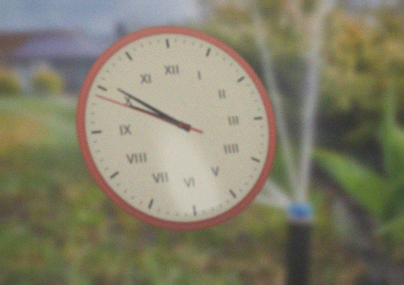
9.50.49
